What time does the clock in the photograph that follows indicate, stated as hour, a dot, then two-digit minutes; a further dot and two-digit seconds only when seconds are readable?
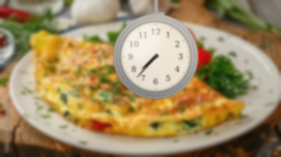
7.37
